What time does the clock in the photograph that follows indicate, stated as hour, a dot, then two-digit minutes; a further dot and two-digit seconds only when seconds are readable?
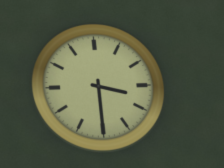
3.30
